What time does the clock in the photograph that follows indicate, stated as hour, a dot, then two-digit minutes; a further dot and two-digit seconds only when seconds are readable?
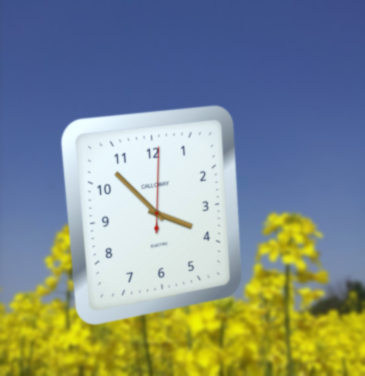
3.53.01
